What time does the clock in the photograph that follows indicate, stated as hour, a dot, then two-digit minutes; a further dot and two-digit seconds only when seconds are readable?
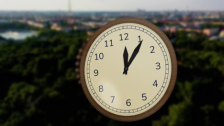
12.06
